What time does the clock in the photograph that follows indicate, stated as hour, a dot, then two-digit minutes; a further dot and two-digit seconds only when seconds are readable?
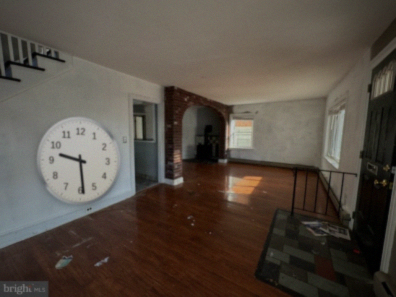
9.29
